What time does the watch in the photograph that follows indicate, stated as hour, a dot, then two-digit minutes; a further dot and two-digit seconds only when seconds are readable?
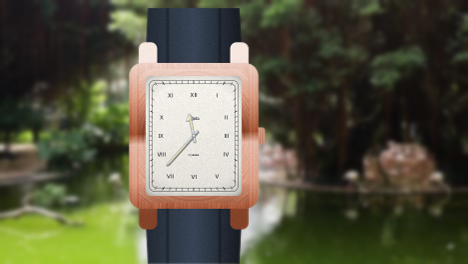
11.37
